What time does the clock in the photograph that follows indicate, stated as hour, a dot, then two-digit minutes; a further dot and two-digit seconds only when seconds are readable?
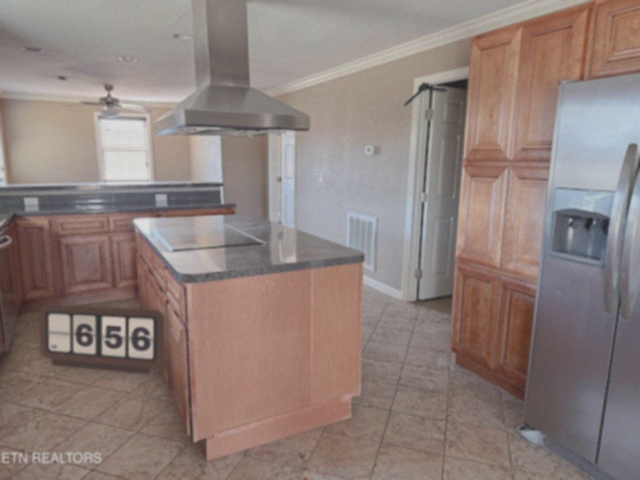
6.56
